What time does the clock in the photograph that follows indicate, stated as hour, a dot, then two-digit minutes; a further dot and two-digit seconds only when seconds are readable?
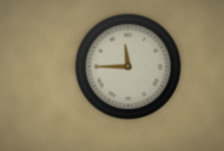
11.45
